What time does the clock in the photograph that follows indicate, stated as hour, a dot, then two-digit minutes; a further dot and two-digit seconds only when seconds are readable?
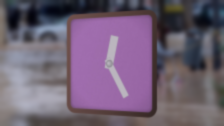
12.25
